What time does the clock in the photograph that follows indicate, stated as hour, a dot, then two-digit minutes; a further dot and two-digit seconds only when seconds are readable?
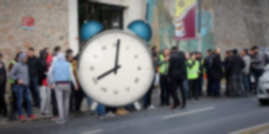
8.01
